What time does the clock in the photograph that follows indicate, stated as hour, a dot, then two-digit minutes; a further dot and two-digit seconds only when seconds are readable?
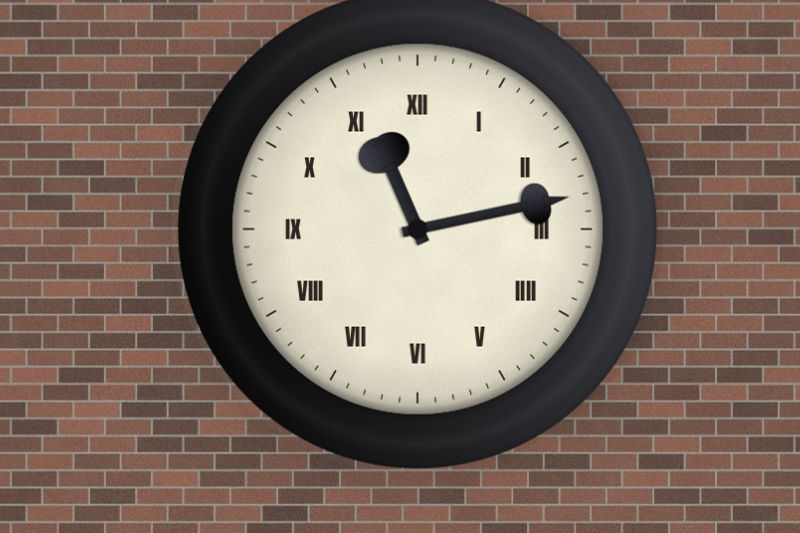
11.13
